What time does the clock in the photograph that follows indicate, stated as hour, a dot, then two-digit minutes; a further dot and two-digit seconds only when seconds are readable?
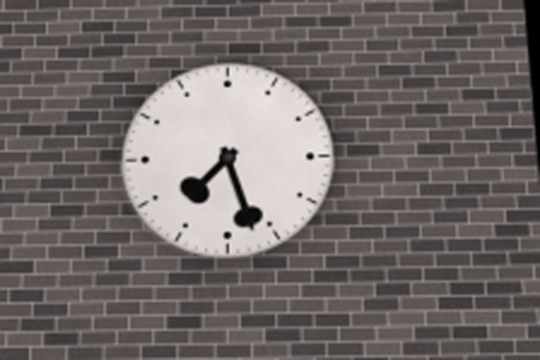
7.27
